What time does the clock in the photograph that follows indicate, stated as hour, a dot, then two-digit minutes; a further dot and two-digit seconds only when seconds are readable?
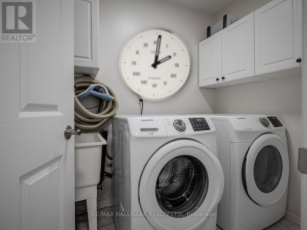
2.01
